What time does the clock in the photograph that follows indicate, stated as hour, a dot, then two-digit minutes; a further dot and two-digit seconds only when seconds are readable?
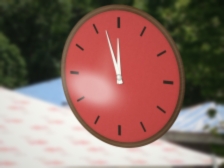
11.57
